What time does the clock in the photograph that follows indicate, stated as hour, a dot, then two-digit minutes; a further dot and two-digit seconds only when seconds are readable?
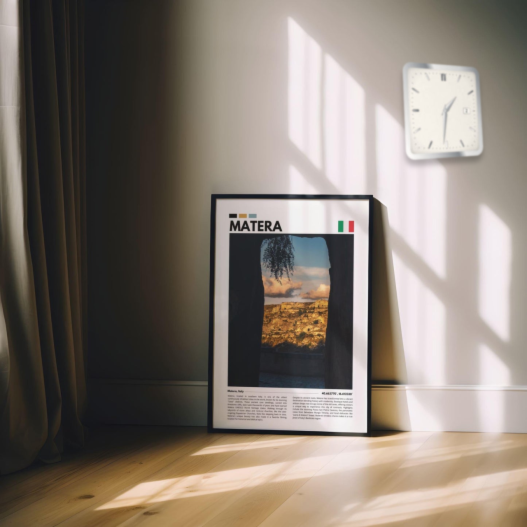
1.31
